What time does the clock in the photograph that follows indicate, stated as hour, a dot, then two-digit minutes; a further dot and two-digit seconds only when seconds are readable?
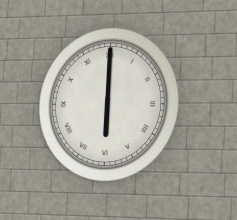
6.00
